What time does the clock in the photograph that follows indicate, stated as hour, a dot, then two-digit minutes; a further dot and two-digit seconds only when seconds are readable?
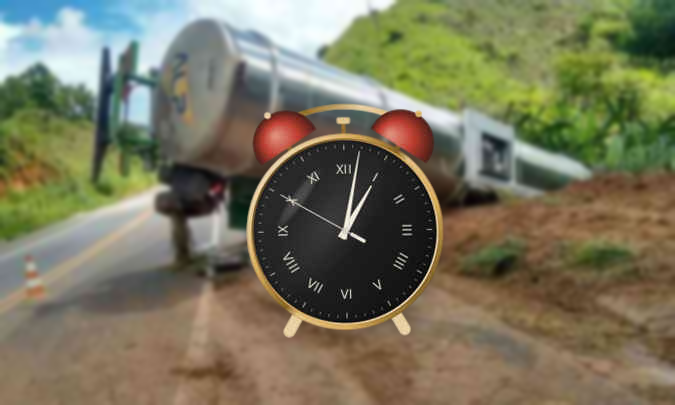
1.01.50
